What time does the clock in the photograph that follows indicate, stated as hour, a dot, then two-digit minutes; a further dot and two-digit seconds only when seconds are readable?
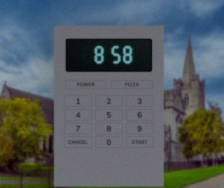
8.58
